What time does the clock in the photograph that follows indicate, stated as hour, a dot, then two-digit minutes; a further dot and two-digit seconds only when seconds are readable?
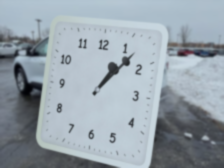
1.07
